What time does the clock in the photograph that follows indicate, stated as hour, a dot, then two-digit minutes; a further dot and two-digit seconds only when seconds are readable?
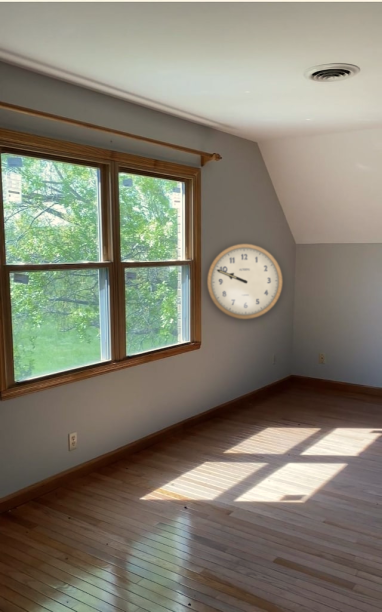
9.49
